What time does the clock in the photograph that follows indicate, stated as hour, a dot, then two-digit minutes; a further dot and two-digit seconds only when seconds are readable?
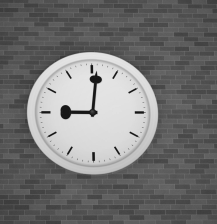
9.01
